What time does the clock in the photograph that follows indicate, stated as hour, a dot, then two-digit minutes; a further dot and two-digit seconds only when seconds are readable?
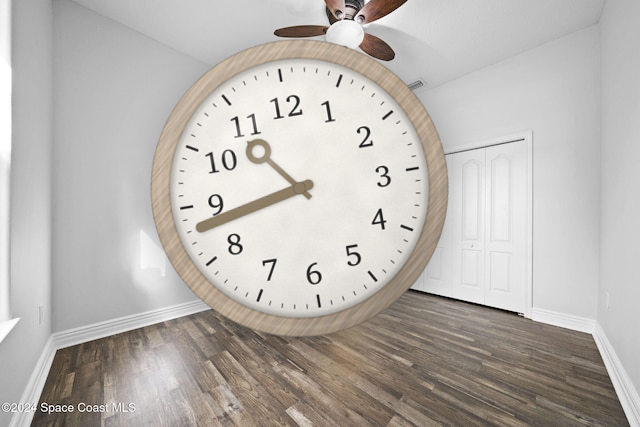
10.43
